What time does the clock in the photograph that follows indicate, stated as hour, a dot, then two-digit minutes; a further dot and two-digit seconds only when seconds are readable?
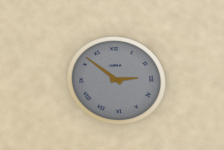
2.52
